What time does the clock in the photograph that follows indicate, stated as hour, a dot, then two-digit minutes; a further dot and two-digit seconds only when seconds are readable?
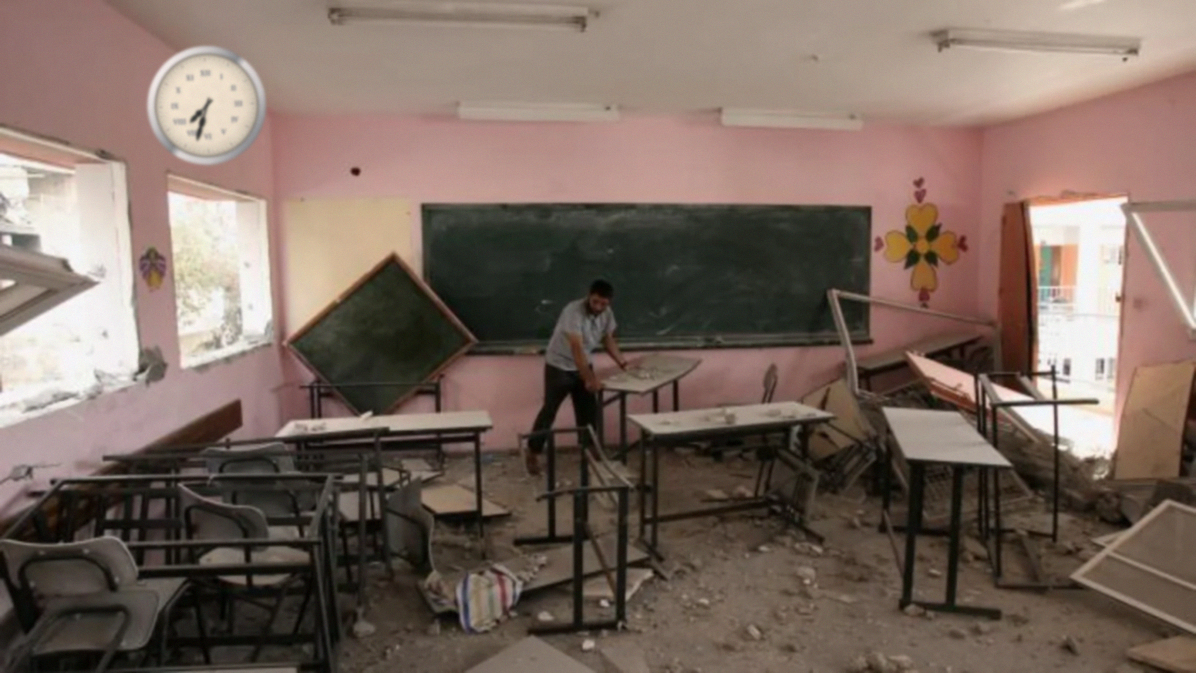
7.33
